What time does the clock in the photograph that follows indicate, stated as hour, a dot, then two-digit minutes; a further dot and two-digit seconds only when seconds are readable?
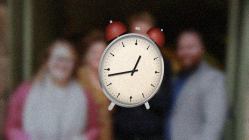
12.43
